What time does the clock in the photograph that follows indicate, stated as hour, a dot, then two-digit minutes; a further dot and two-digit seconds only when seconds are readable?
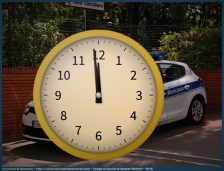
11.59
